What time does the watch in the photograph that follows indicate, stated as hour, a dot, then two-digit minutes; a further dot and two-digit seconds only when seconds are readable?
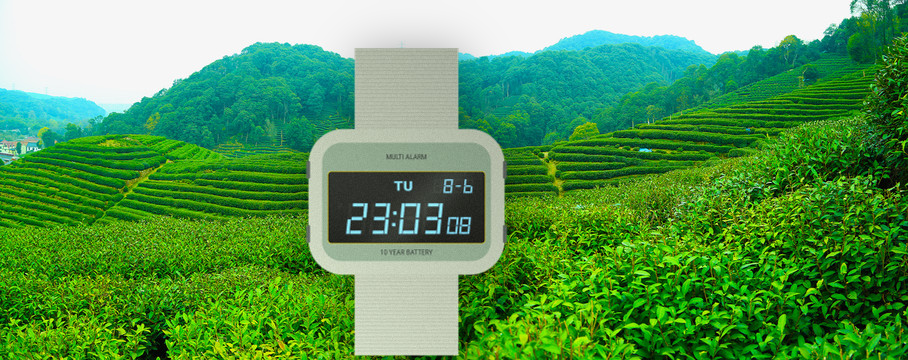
23.03.08
